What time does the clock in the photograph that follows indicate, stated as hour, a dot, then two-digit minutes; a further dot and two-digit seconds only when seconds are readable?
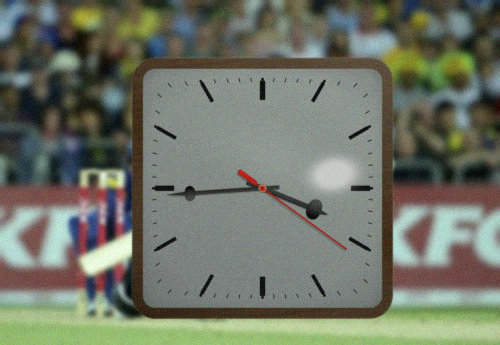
3.44.21
